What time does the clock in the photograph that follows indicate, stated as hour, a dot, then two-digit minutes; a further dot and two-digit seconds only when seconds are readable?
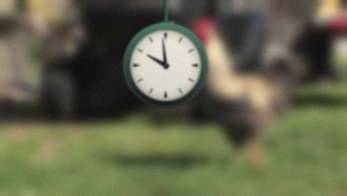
9.59
